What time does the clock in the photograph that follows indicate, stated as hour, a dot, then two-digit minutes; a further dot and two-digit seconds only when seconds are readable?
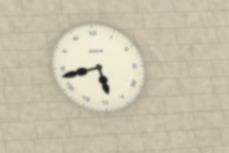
5.43
